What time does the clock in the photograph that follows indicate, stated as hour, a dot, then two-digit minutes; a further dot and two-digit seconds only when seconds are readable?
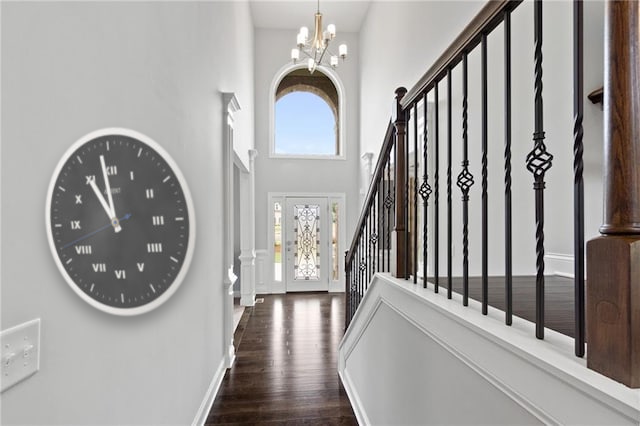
10.58.42
